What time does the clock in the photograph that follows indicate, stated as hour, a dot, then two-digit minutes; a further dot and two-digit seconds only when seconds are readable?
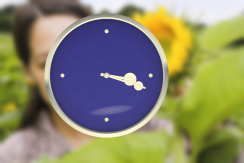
3.18
